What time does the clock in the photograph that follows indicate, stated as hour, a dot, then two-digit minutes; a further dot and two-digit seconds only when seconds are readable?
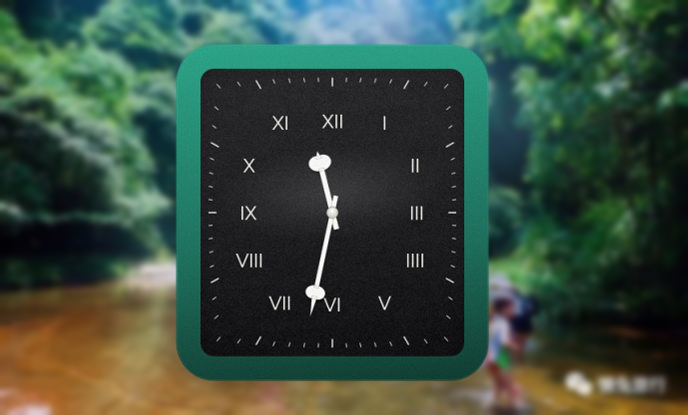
11.32
